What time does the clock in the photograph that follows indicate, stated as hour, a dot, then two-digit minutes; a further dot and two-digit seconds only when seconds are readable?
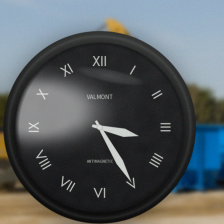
3.25
